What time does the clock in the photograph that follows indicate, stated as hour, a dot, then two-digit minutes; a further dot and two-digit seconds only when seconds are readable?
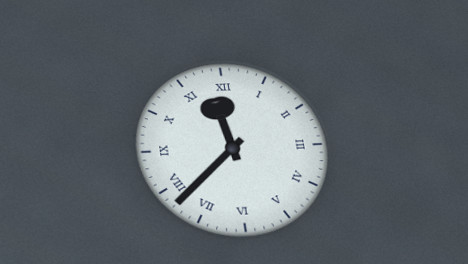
11.38
